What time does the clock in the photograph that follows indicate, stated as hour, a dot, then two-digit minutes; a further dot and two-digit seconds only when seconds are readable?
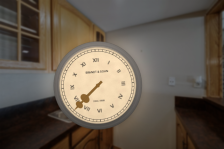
7.38
